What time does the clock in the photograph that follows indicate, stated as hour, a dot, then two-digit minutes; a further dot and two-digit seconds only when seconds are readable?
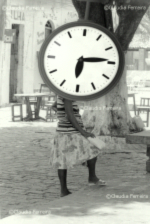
6.14
